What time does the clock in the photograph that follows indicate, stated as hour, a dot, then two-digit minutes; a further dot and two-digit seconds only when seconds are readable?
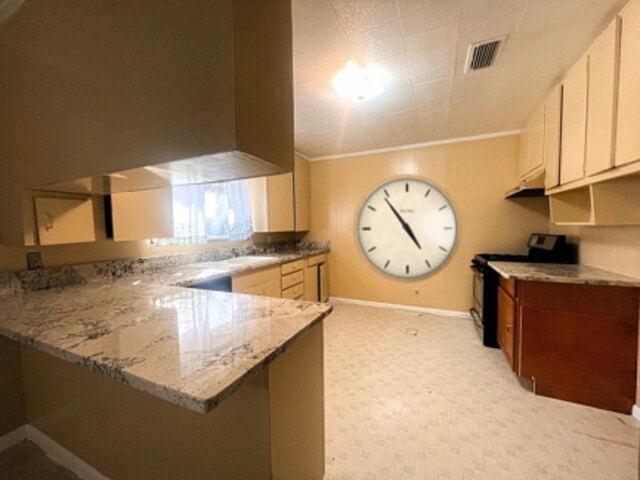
4.54
